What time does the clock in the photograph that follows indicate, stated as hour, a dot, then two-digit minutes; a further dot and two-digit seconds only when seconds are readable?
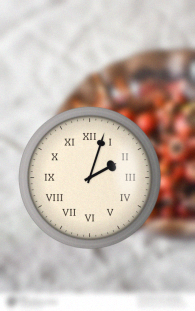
2.03
